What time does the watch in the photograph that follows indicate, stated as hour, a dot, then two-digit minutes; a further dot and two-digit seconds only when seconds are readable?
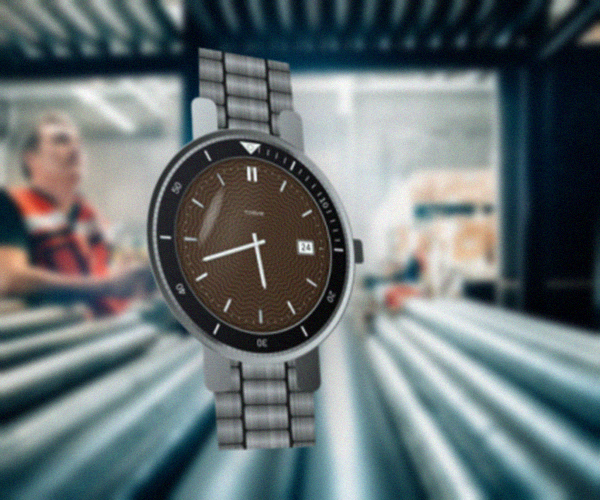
5.42
